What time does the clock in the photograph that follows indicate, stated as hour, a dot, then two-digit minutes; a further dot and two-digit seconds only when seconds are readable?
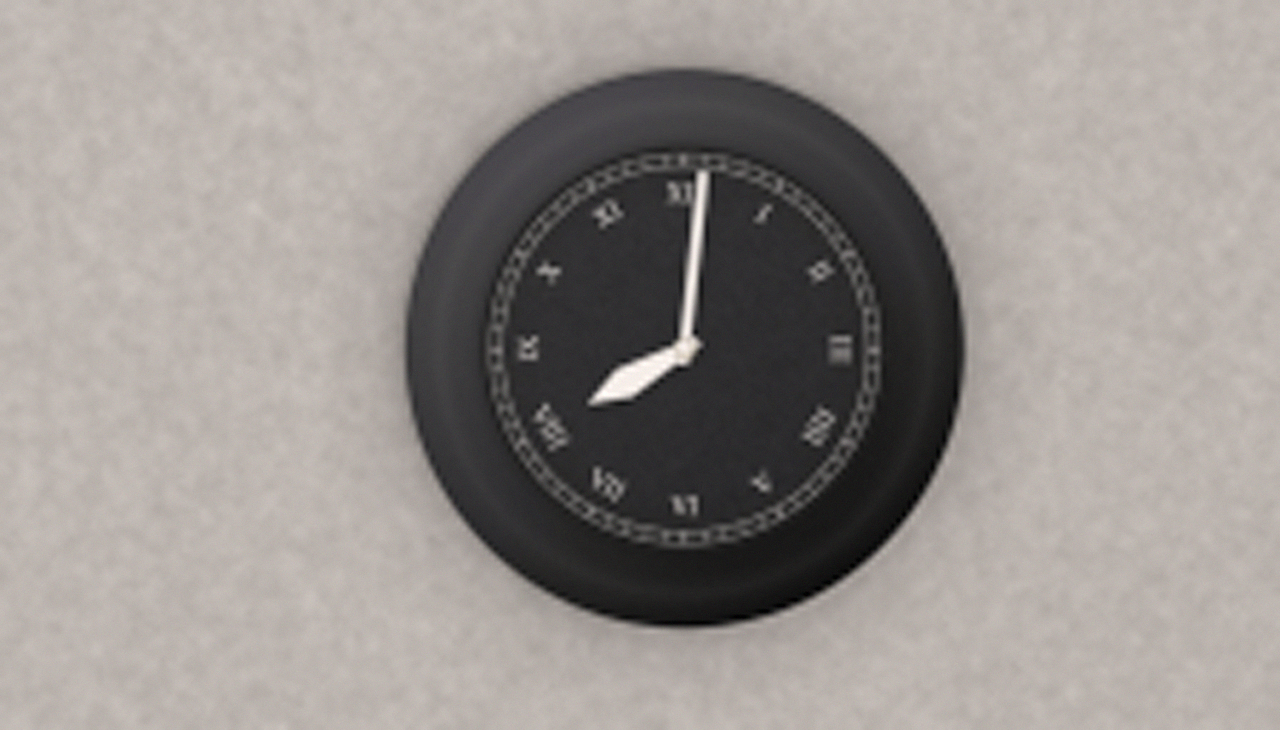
8.01
